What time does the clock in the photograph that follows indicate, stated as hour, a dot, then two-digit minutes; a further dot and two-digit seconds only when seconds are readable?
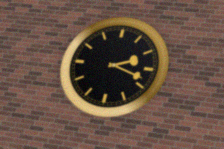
2.18
